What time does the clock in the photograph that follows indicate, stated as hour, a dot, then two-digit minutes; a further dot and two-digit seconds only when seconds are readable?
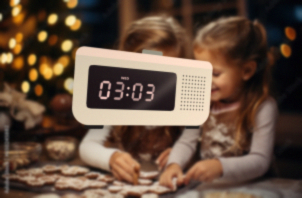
3.03
